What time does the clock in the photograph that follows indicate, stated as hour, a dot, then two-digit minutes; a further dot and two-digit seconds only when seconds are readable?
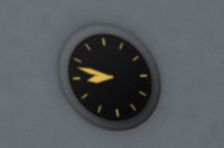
8.48
